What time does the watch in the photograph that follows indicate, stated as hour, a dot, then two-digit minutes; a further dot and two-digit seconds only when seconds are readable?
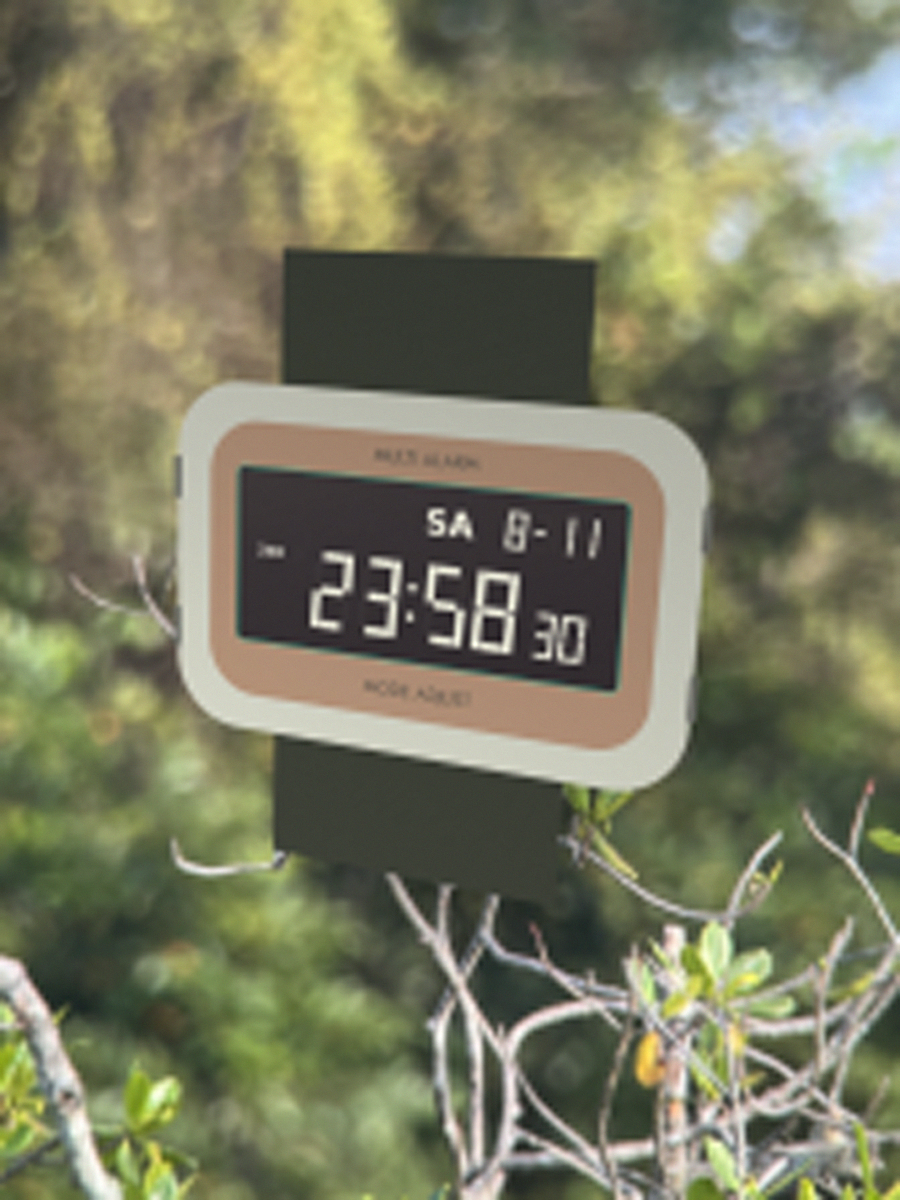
23.58.30
